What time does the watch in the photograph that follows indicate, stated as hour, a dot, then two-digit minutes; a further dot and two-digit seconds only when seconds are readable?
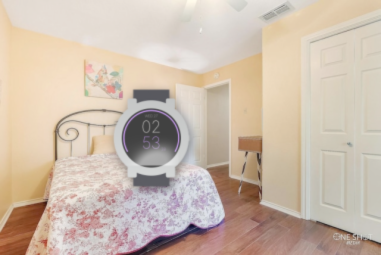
2.53
